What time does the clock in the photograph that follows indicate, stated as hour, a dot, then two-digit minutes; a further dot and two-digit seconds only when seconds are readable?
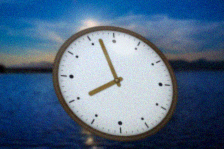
7.57
